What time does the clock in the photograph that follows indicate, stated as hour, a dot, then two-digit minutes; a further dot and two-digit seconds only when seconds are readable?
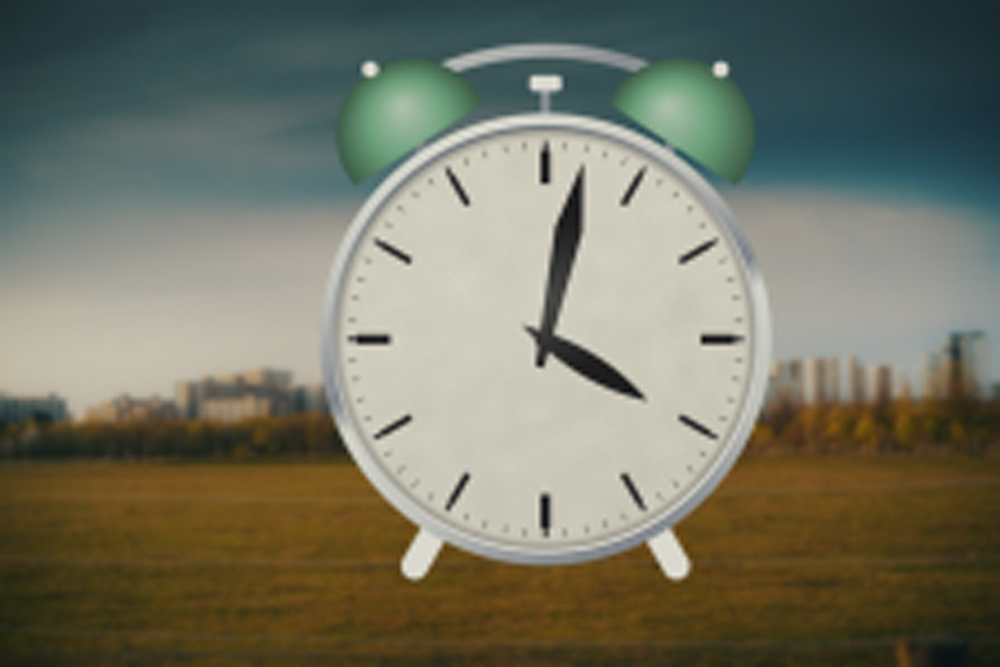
4.02
